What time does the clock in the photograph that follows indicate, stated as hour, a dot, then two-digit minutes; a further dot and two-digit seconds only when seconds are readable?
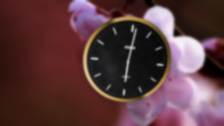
6.01
